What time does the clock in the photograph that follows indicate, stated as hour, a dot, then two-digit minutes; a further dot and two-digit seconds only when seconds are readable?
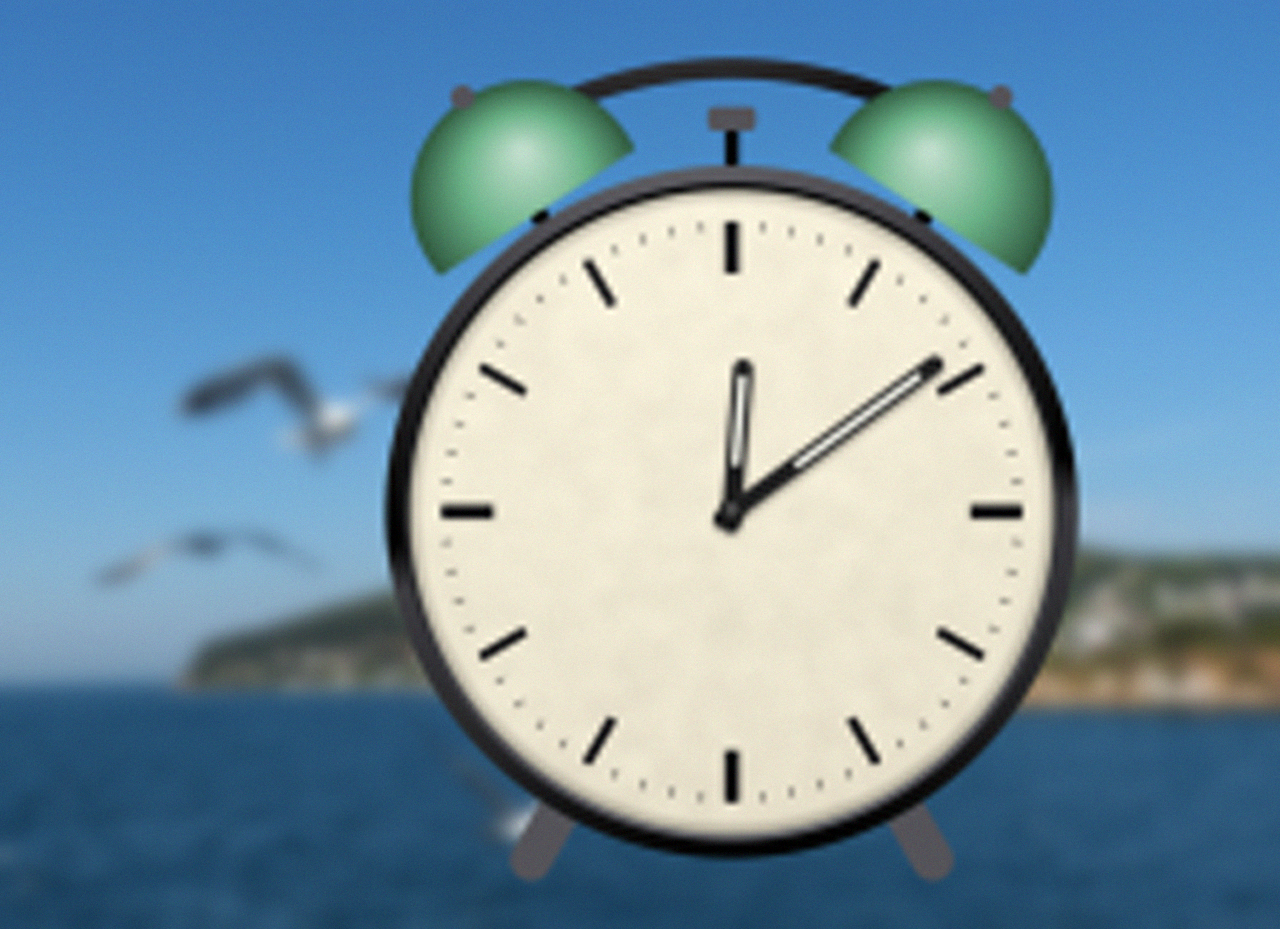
12.09
